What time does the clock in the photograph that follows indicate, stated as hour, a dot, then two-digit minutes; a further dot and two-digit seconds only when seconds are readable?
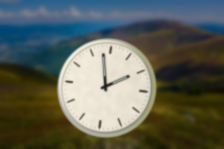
1.58
